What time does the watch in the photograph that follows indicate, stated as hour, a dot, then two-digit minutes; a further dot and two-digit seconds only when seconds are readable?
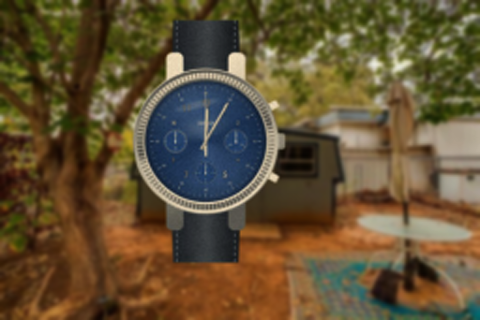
12.05
